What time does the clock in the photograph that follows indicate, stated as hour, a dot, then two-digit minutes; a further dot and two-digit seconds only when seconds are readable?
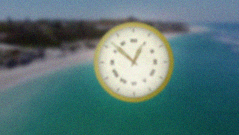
12.52
